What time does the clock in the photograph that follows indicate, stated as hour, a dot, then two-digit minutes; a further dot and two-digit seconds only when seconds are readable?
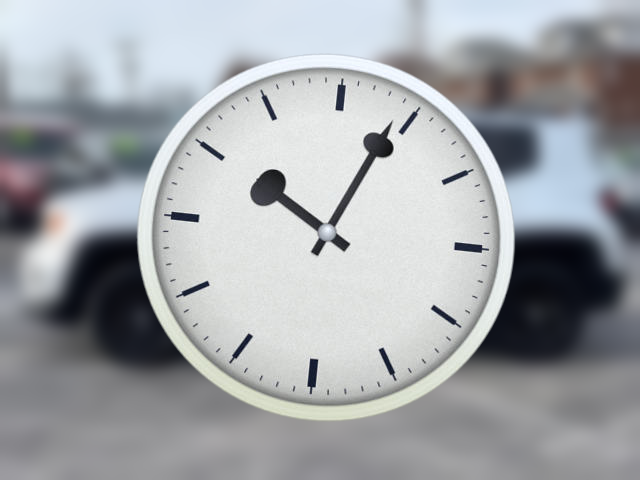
10.04
